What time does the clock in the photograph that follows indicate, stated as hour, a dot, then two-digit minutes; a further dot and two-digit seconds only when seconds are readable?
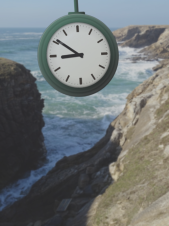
8.51
